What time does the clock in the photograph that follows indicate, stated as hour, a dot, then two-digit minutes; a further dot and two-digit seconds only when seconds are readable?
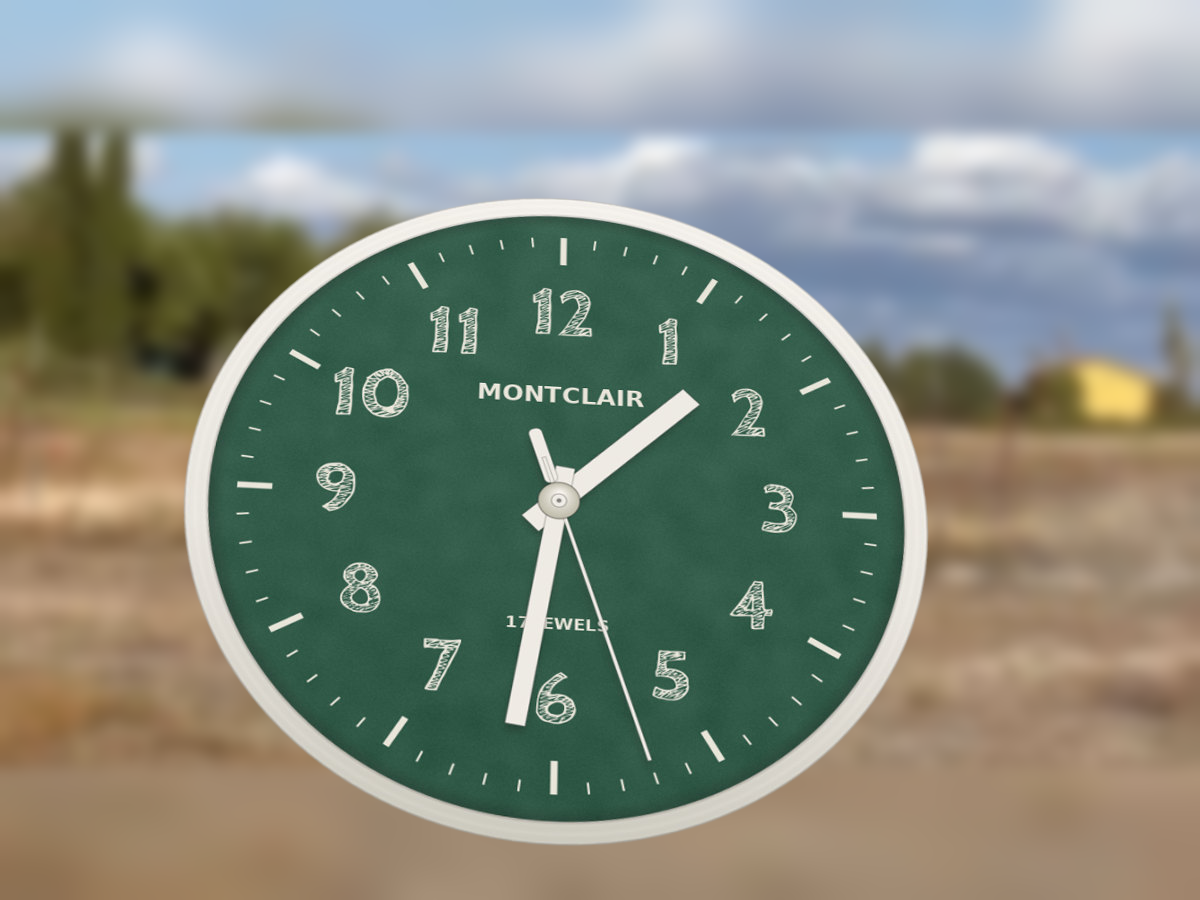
1.31.27
